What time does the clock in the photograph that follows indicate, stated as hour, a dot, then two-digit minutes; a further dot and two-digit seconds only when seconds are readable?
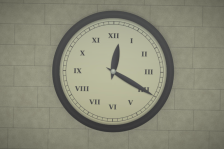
12.20
